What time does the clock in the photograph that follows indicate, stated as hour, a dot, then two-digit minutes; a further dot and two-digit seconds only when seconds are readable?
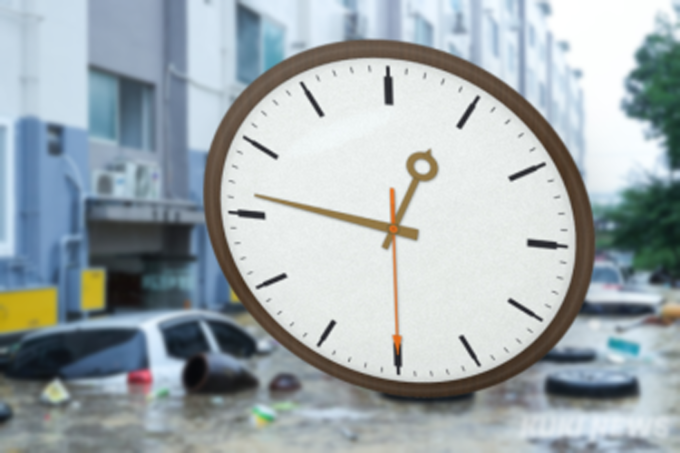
12.46.30
